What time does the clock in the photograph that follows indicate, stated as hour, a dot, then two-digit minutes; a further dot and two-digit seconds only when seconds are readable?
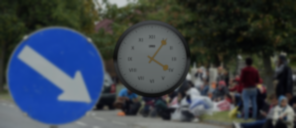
4.06
